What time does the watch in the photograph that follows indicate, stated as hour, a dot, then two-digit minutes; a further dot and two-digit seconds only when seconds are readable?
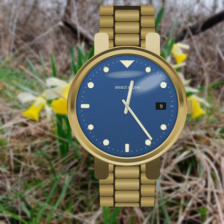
12.24
